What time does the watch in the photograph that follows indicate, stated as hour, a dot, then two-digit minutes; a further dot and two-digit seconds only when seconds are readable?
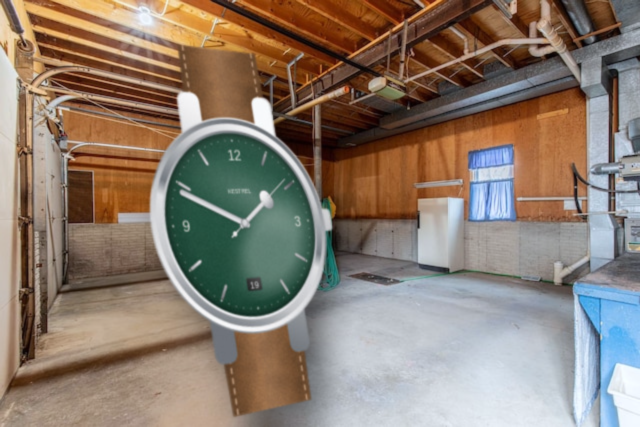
1.49.09
